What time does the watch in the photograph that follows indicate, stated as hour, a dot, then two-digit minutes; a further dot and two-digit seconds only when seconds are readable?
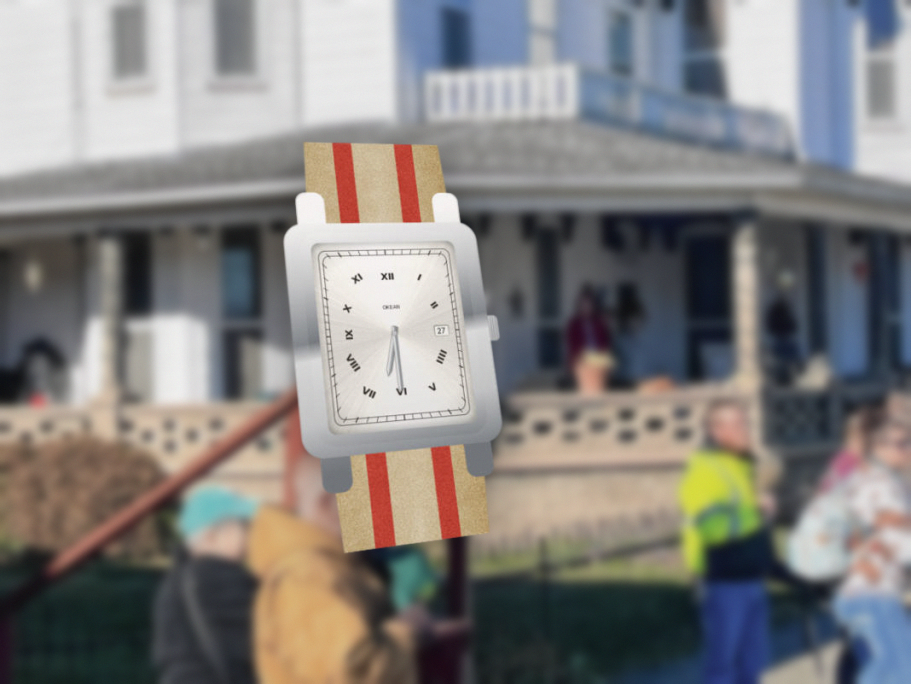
6.30
